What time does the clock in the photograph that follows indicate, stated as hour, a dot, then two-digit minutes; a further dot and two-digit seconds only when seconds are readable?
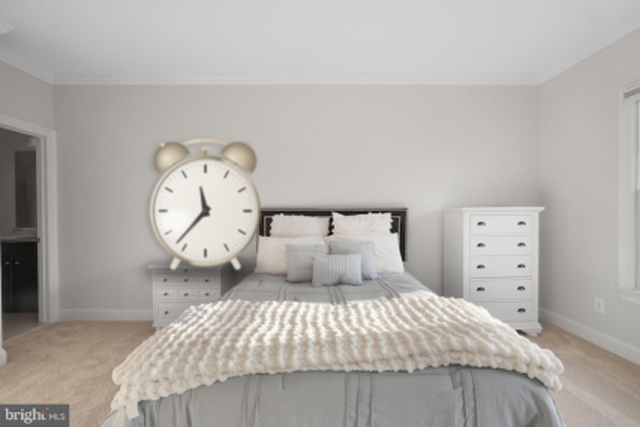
11.37
